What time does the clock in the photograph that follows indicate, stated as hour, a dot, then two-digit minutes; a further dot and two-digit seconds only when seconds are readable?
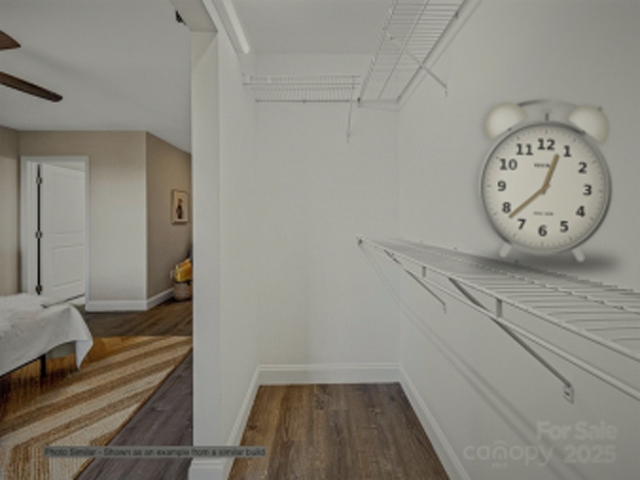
12.38
